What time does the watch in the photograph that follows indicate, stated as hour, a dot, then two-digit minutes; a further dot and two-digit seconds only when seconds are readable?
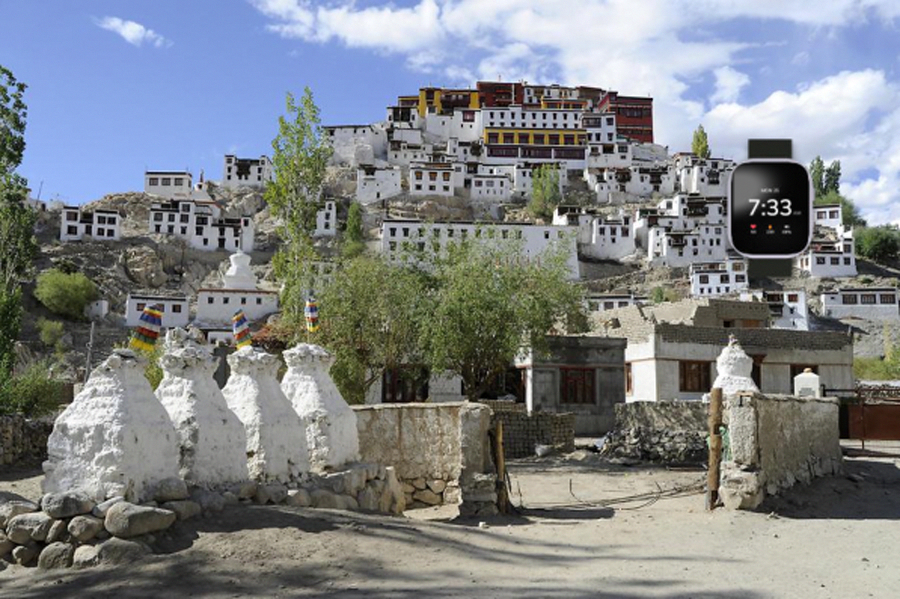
7.33
